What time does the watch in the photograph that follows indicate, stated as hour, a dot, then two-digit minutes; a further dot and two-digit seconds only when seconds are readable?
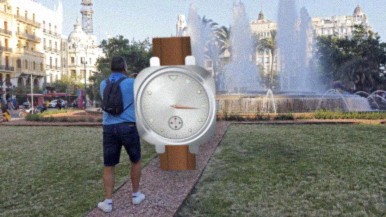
3.16
